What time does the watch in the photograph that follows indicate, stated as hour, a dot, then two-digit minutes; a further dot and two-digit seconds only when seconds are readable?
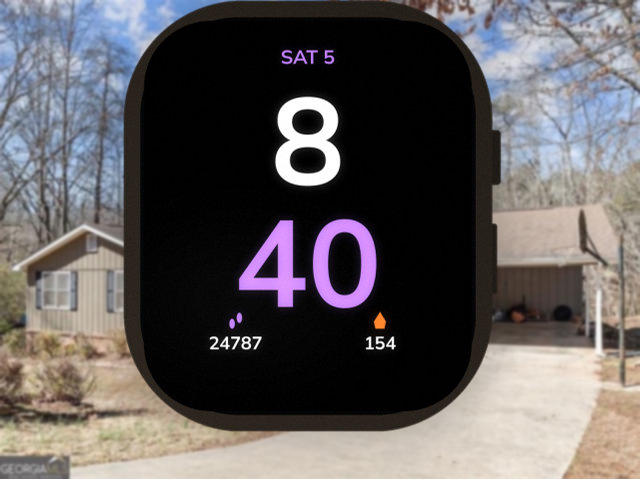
8.40
